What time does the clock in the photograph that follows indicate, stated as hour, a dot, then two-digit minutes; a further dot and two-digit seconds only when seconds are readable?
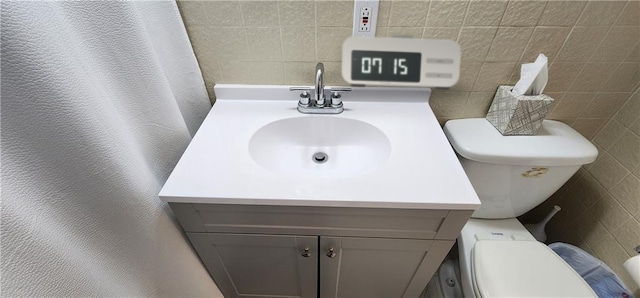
7.15
